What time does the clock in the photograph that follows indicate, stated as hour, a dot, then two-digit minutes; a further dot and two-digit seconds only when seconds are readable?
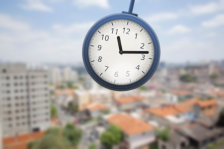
11.13
